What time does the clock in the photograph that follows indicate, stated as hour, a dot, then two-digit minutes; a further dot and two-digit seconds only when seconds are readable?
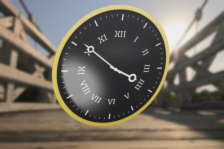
3.51
